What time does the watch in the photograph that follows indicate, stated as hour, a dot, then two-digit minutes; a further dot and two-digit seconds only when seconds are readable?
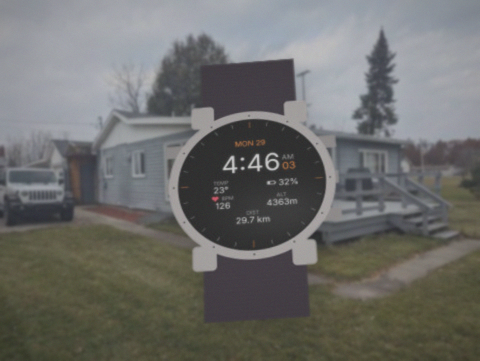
4.46.03
